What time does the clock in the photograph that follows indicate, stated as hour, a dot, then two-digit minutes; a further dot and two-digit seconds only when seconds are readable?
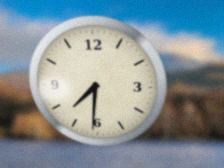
7.31
